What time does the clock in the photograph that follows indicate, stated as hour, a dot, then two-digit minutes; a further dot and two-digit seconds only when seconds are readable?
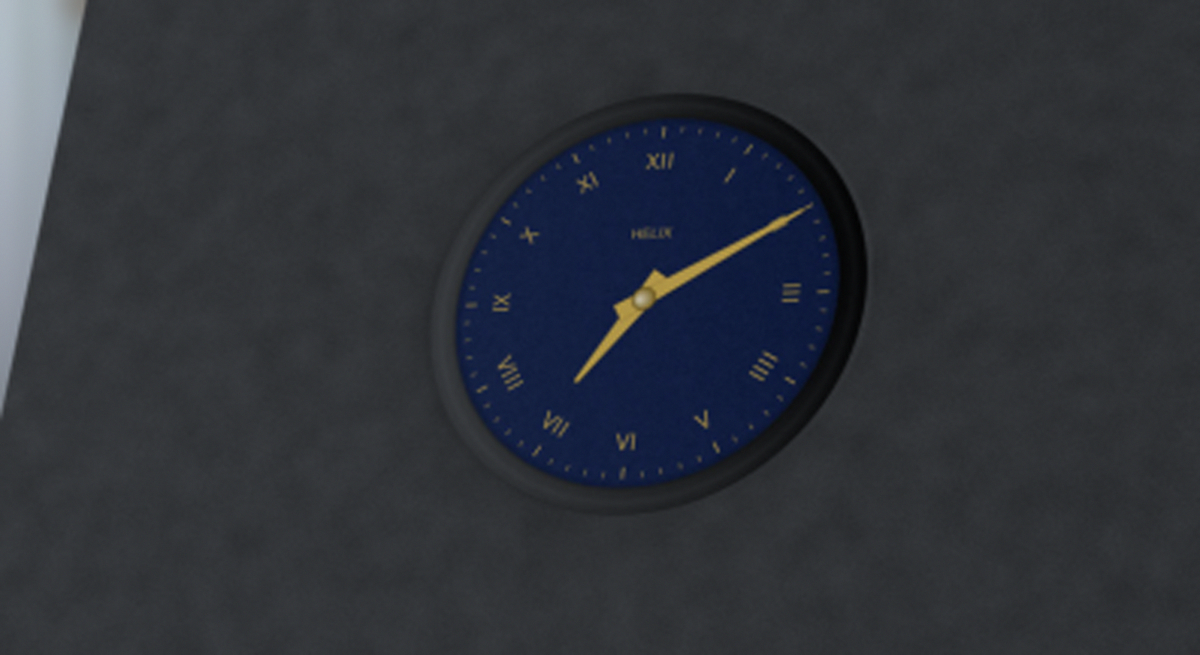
7.10
